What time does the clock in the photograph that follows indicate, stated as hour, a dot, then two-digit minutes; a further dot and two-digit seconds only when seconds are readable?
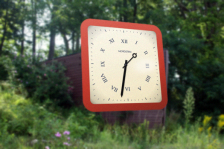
1.32
